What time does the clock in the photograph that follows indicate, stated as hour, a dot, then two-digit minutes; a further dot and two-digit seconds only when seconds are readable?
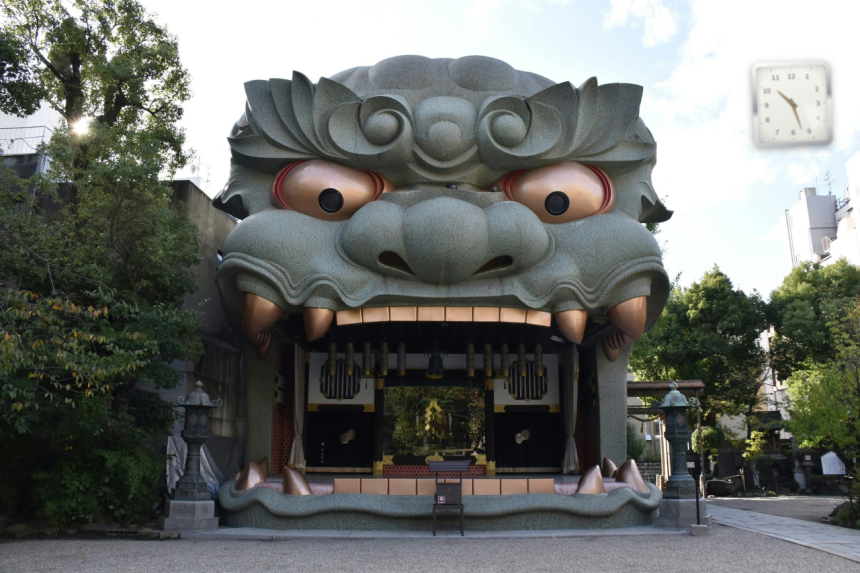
10.27
